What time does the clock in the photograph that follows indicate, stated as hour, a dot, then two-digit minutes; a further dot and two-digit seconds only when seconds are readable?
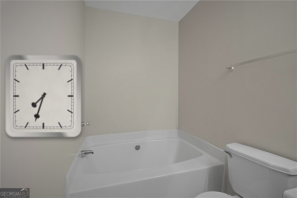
7.33
